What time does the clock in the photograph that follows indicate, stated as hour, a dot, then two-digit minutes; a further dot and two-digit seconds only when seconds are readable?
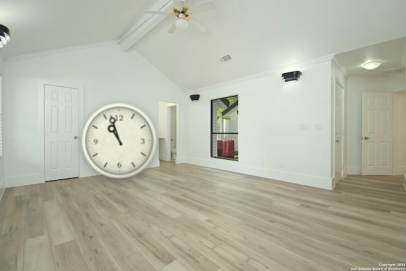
10.57
